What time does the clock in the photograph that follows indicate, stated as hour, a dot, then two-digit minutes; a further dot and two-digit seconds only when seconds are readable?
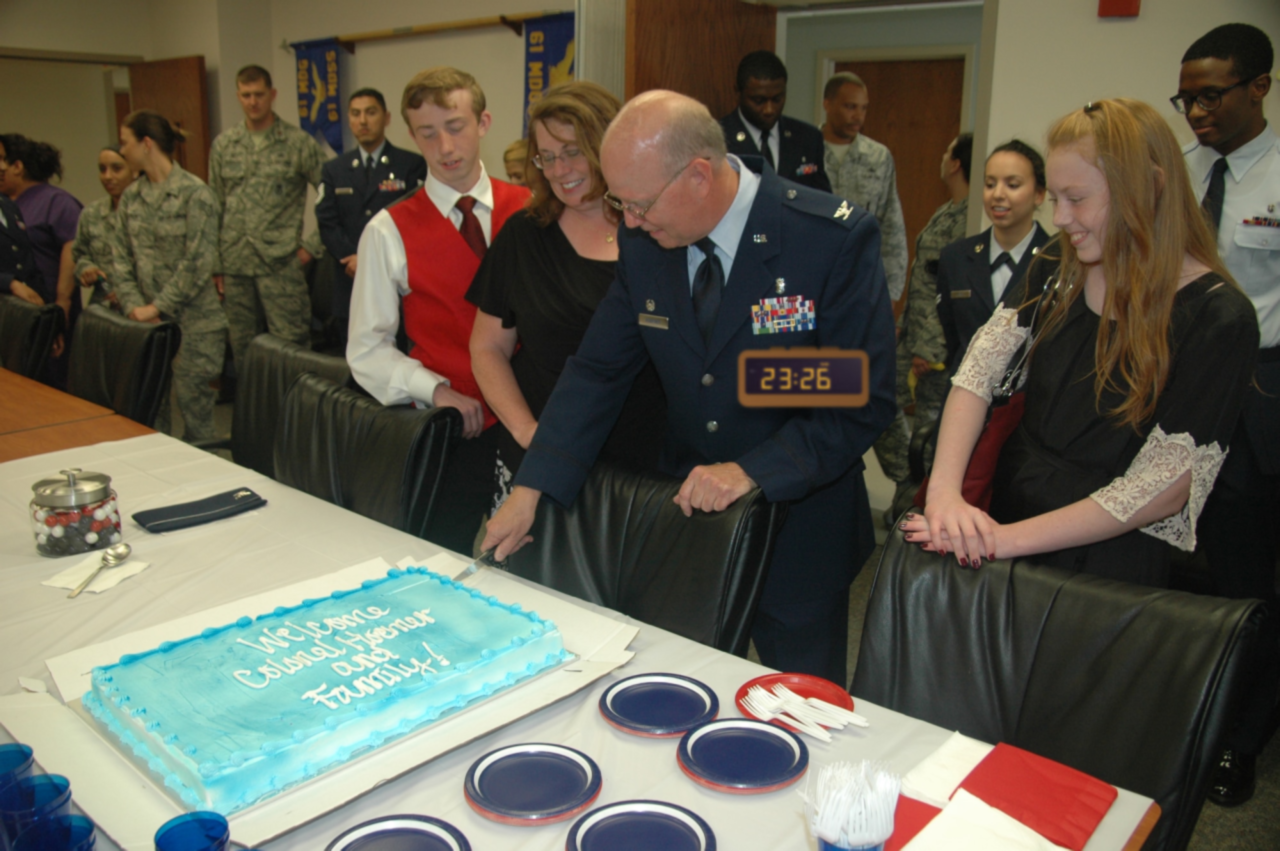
23.26
